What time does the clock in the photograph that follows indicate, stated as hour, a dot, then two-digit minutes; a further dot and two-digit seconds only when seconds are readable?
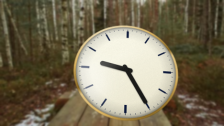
9.25
